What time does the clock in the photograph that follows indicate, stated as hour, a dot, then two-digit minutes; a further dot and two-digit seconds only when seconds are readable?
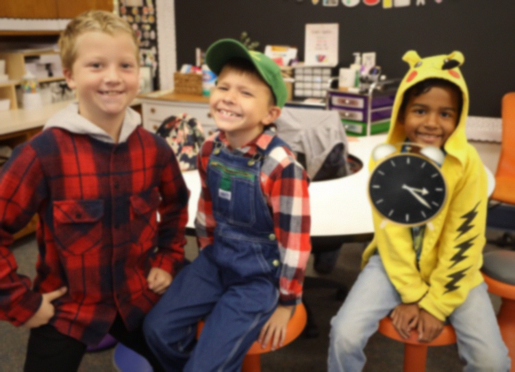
3.22
